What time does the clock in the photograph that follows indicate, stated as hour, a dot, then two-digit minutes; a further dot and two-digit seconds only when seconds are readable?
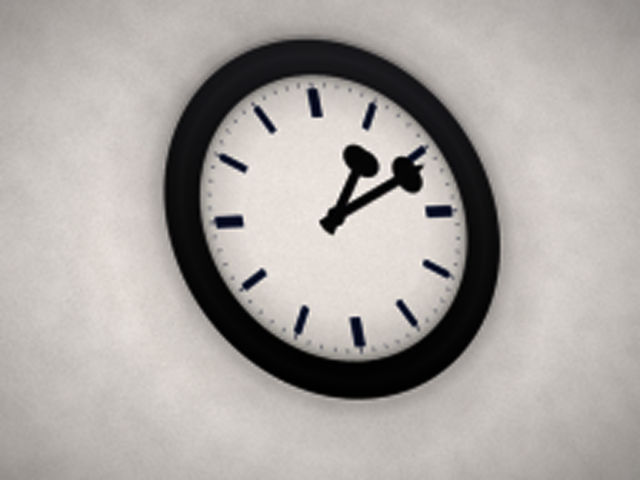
1.11
